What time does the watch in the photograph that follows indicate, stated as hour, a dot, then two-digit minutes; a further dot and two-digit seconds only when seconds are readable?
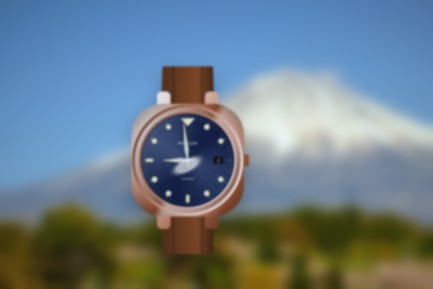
8.59
